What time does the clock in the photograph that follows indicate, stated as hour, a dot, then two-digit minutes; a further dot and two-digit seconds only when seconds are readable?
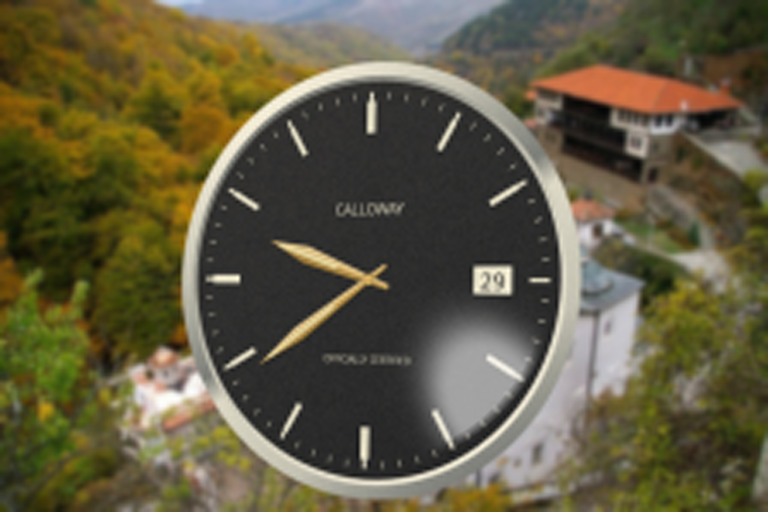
9.39
